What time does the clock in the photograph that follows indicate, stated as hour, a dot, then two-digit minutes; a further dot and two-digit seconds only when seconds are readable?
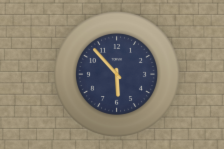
5.53
